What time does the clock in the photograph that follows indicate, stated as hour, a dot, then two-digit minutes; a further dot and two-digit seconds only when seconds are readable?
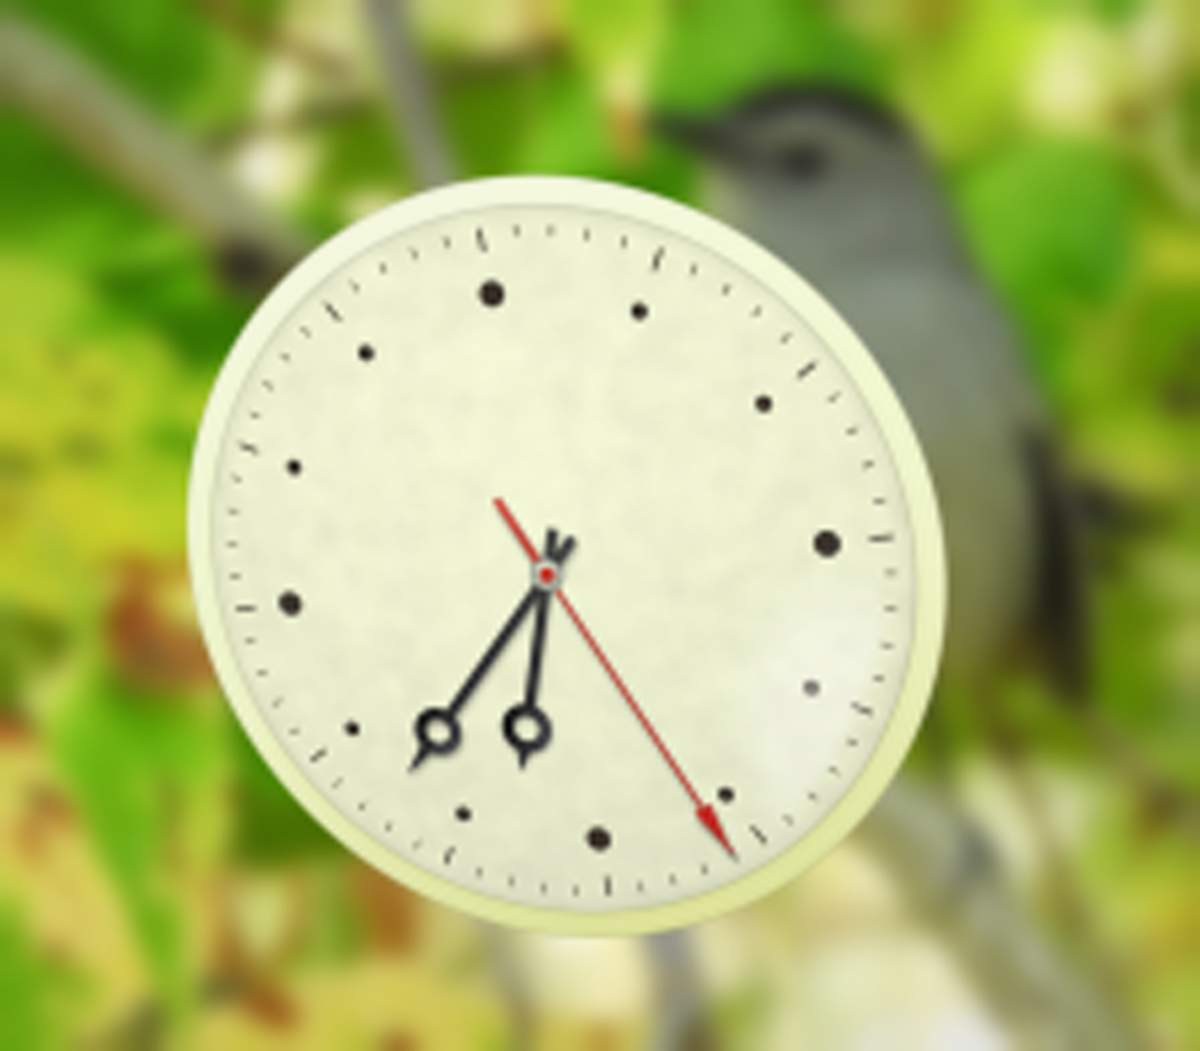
6.37.26
